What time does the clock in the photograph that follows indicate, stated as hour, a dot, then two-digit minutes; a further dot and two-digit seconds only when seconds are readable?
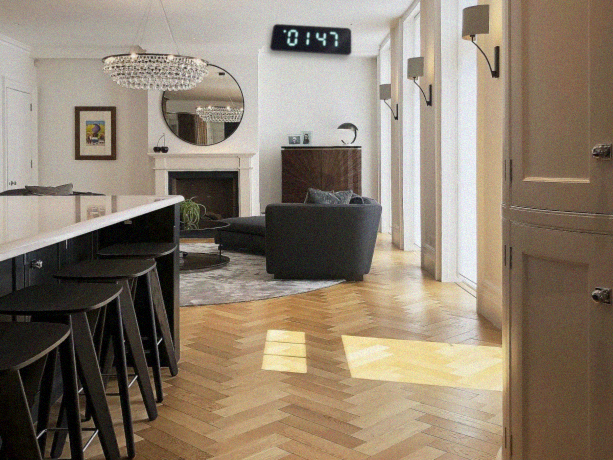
1.47
